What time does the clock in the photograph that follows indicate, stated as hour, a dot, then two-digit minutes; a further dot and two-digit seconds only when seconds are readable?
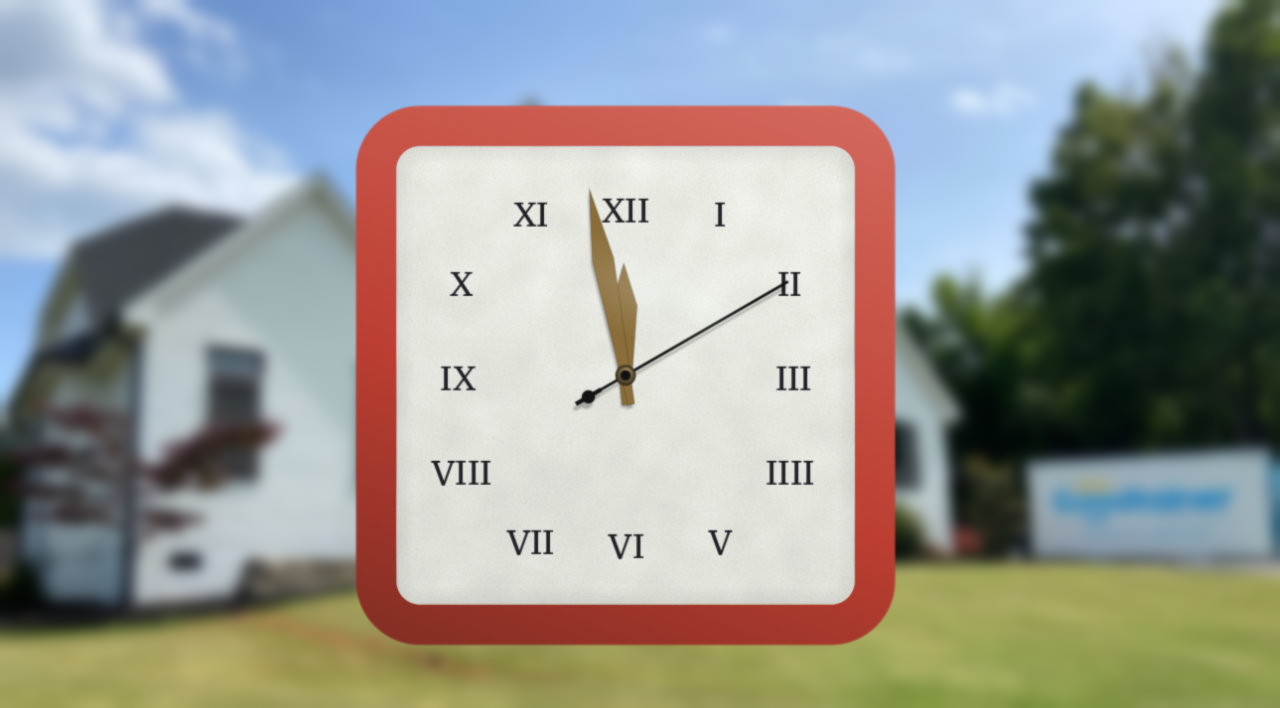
11.58.10
